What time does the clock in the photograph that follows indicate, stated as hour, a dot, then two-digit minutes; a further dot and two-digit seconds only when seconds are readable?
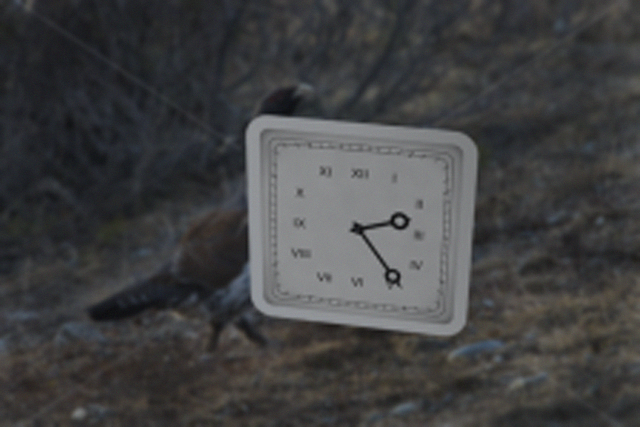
2.24
